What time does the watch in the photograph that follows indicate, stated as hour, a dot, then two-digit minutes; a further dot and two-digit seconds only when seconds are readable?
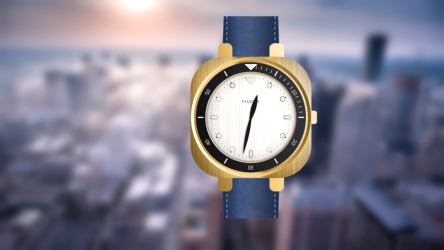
12.32
